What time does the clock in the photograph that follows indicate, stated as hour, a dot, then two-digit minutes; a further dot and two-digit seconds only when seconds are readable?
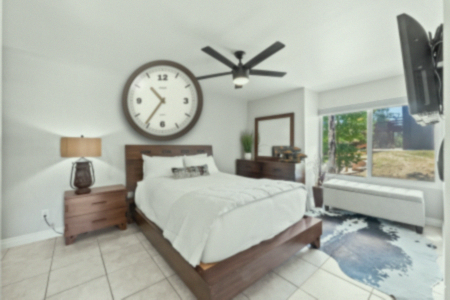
10.36
